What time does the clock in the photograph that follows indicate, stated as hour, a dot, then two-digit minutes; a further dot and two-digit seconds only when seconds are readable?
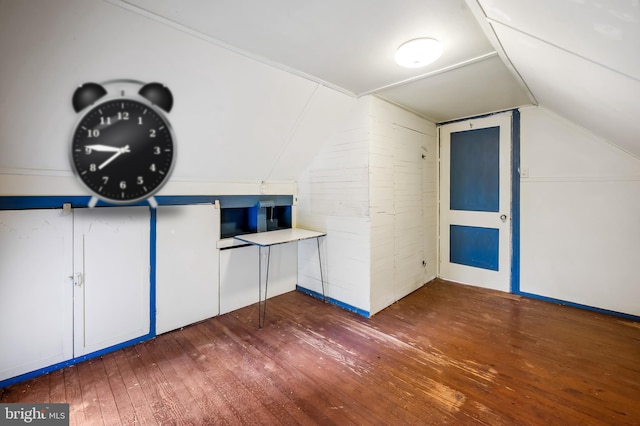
7.46
